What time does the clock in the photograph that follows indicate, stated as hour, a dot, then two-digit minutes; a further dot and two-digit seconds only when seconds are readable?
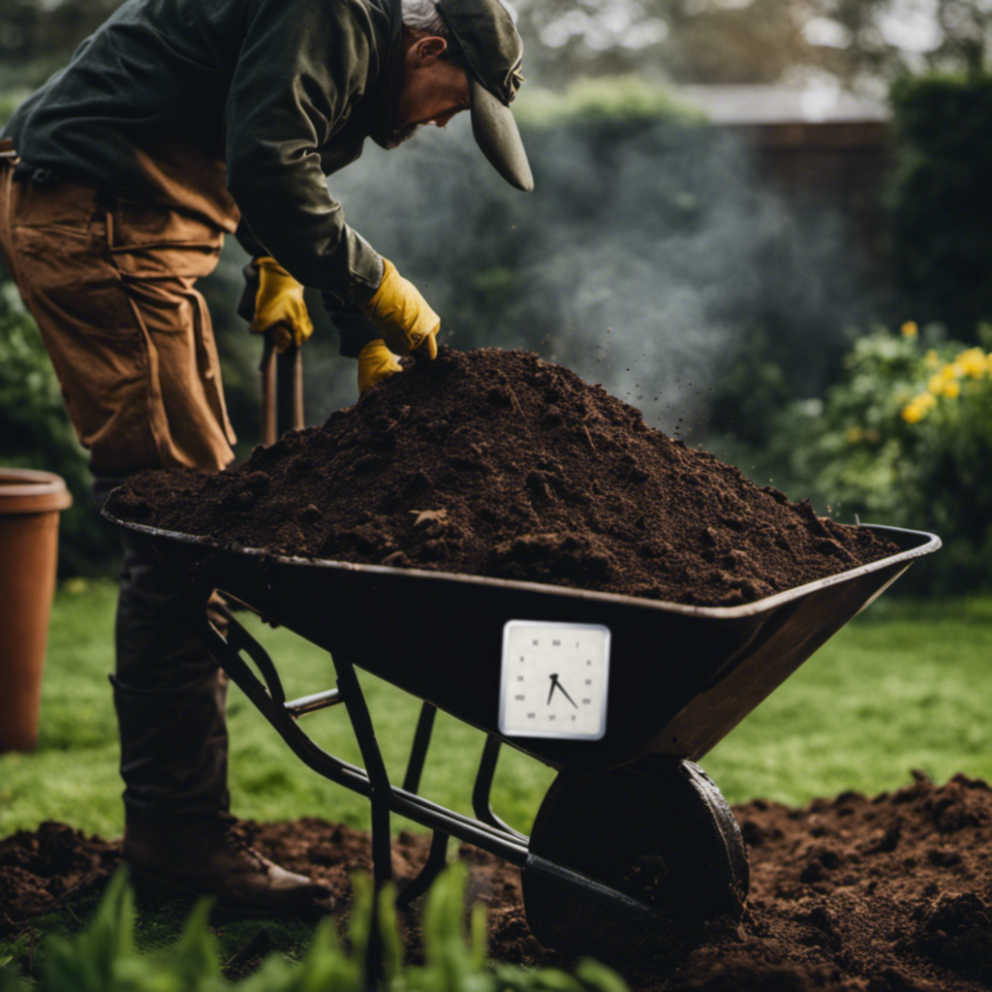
6.23
